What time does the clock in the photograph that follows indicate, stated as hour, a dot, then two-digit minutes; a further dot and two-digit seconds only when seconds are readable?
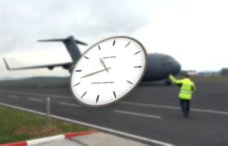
10.42
